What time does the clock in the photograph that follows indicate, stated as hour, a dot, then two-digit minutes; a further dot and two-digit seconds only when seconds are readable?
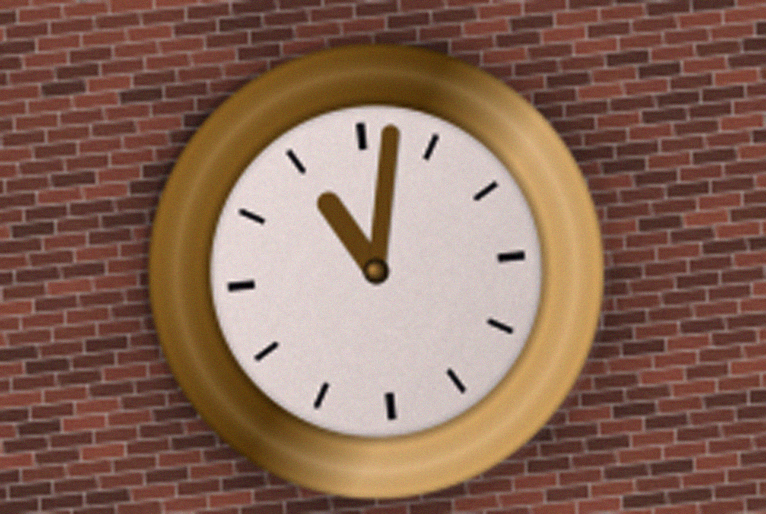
11.02
